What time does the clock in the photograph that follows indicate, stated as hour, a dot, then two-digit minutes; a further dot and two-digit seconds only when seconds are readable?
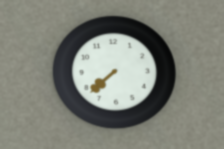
7.38
